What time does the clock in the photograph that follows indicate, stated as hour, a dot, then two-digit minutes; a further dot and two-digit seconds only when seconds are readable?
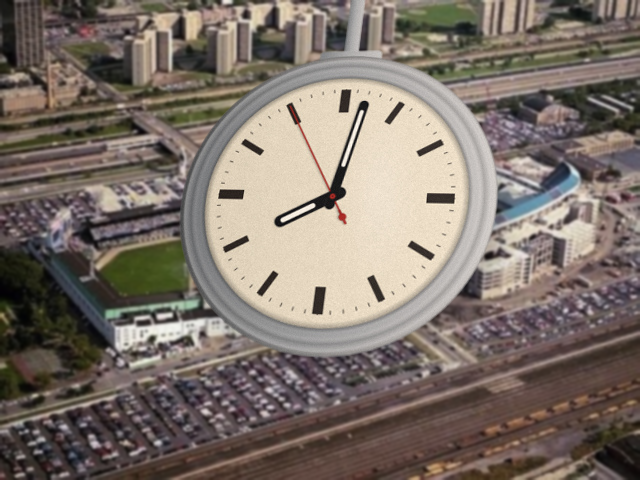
8.01.55
